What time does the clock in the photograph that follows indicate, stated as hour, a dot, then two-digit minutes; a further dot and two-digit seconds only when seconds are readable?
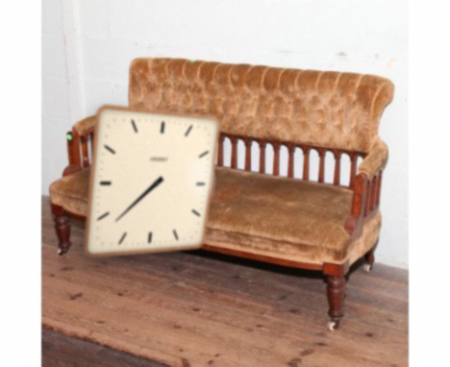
7.38
